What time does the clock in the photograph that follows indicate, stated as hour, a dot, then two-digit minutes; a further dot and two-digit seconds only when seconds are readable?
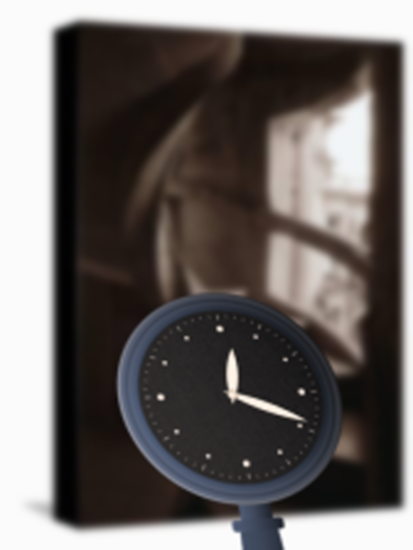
12.19
